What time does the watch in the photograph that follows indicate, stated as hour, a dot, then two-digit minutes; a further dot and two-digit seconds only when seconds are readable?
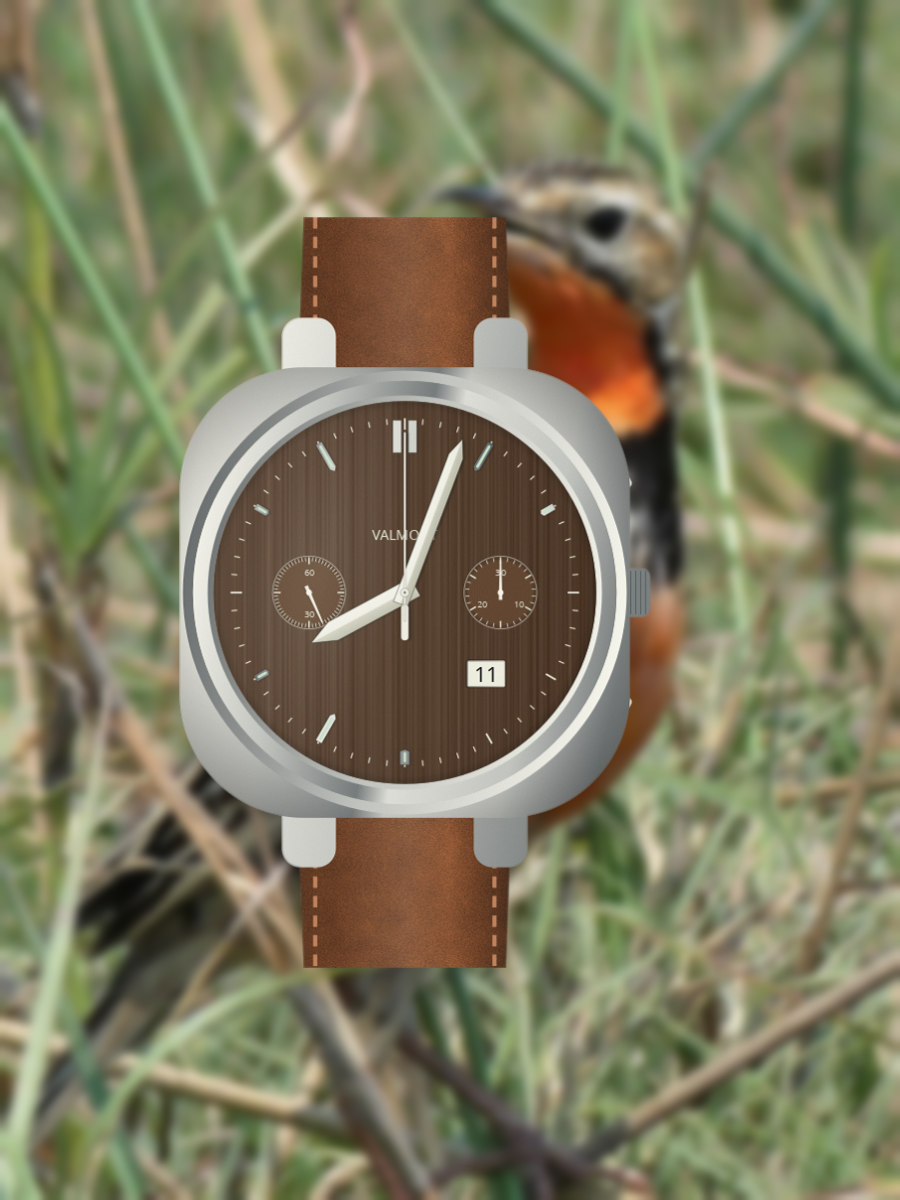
8.03.26
